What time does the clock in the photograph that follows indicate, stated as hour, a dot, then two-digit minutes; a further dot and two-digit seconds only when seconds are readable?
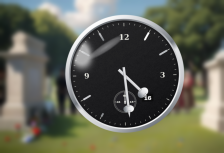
4.29
